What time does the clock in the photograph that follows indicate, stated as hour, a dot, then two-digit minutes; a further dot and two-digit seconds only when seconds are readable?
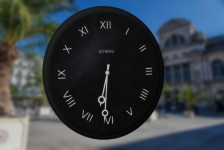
6.31
